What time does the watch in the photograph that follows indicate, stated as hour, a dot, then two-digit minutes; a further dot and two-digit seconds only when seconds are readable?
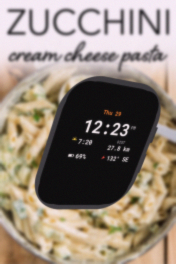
12.23
